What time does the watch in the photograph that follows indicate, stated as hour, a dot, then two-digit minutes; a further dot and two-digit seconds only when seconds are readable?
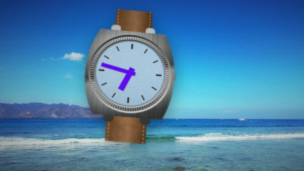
6.47
